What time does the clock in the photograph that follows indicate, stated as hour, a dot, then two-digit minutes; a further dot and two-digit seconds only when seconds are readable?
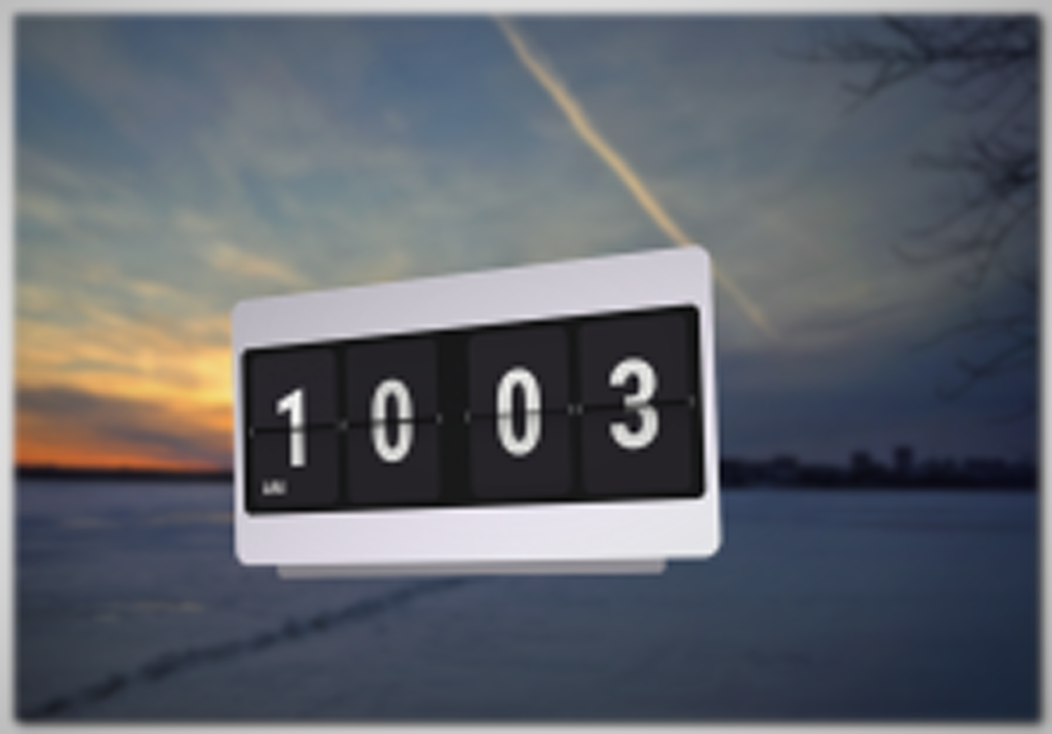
10.03
